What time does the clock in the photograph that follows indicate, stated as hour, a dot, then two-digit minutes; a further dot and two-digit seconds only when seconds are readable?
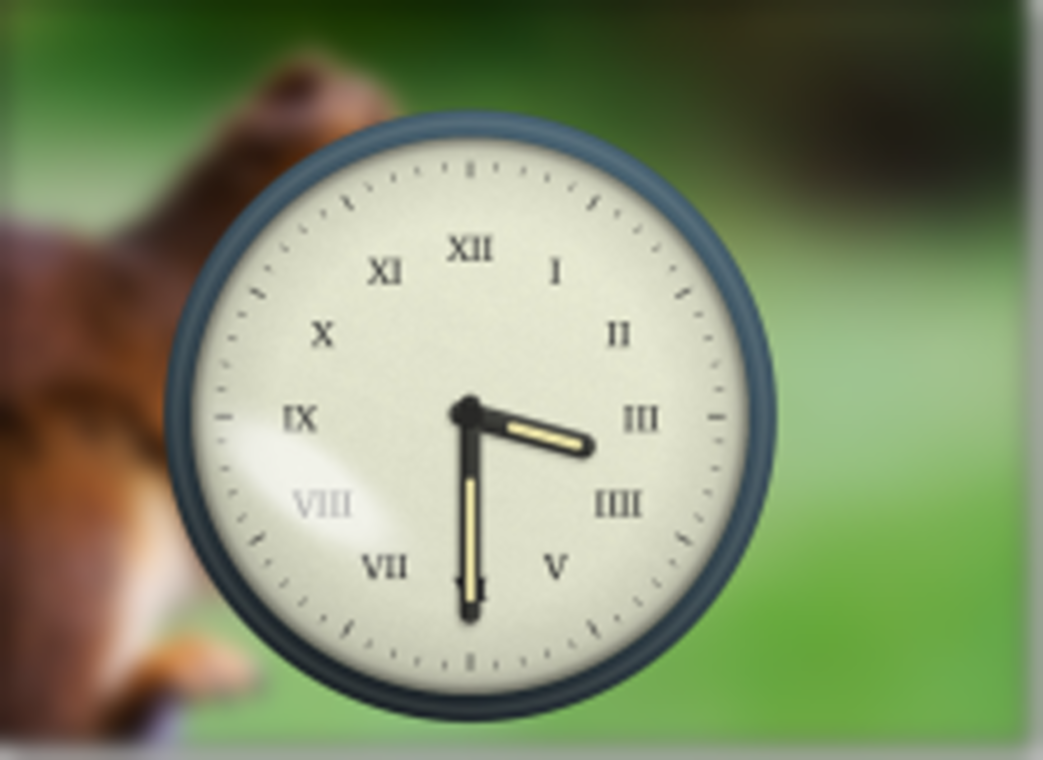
3.30
